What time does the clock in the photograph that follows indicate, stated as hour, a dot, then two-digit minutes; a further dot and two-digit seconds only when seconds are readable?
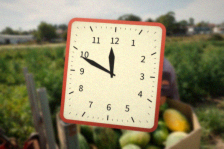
11.49
